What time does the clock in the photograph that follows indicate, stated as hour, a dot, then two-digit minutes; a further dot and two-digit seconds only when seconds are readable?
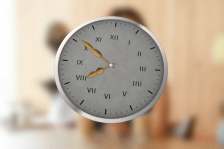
7.51
